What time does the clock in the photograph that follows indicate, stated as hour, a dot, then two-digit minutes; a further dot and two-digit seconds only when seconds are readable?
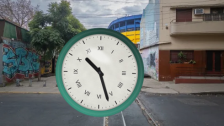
10.27
